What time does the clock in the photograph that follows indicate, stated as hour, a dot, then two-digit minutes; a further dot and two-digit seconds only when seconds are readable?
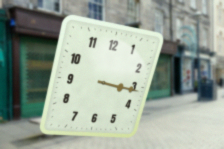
3.16
